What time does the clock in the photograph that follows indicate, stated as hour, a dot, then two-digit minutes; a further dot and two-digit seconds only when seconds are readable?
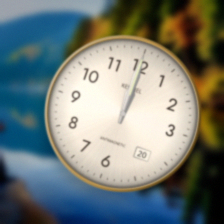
12.00
